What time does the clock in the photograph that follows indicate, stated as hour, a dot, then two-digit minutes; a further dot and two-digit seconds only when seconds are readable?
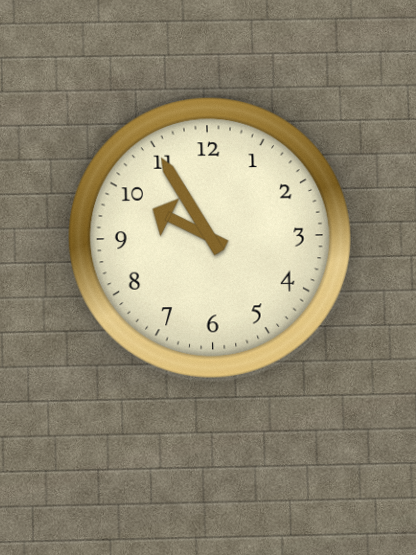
9.55
